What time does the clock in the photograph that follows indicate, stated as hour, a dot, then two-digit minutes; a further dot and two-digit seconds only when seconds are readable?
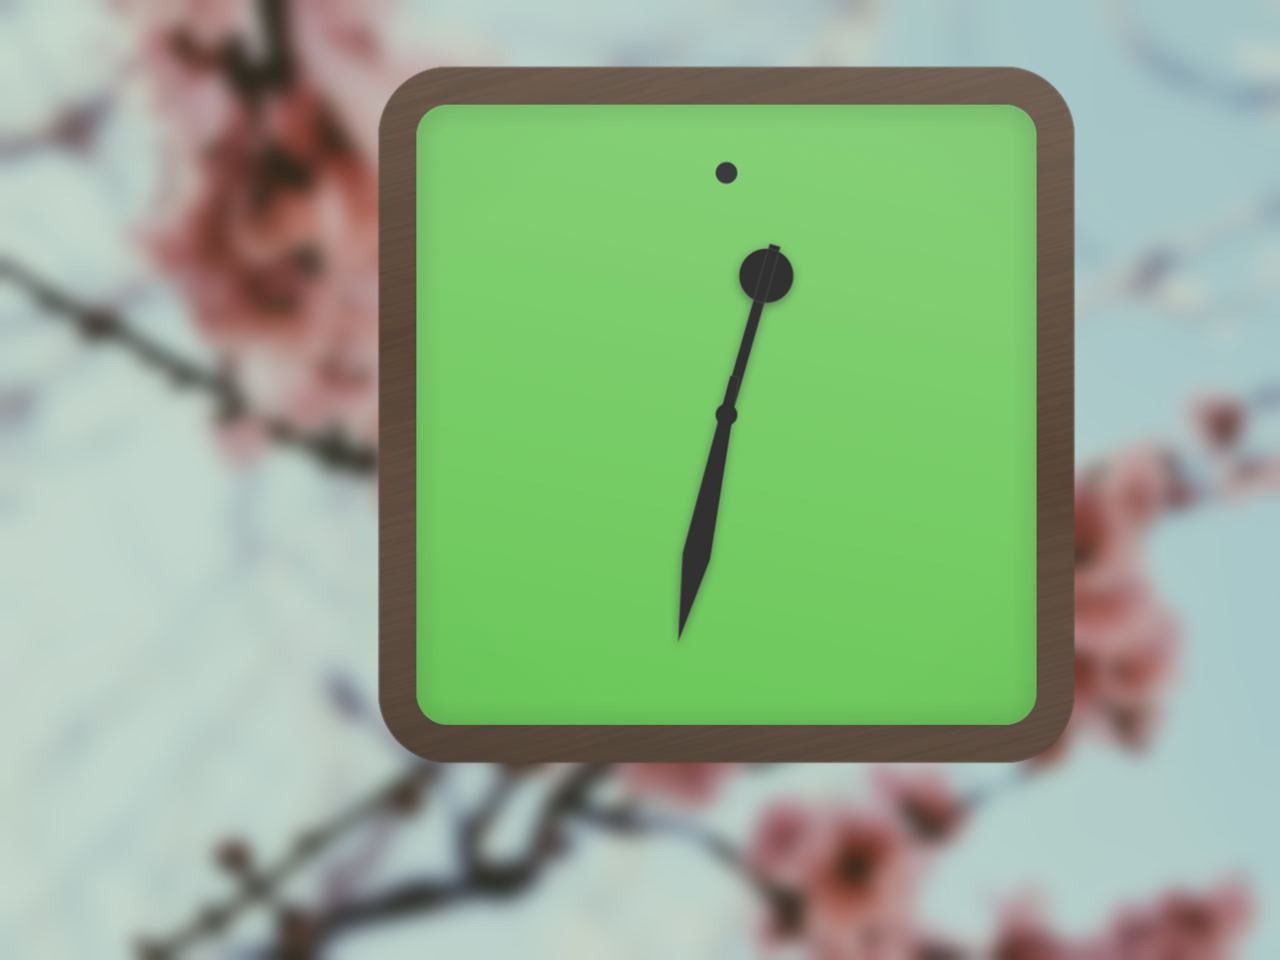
12.32
